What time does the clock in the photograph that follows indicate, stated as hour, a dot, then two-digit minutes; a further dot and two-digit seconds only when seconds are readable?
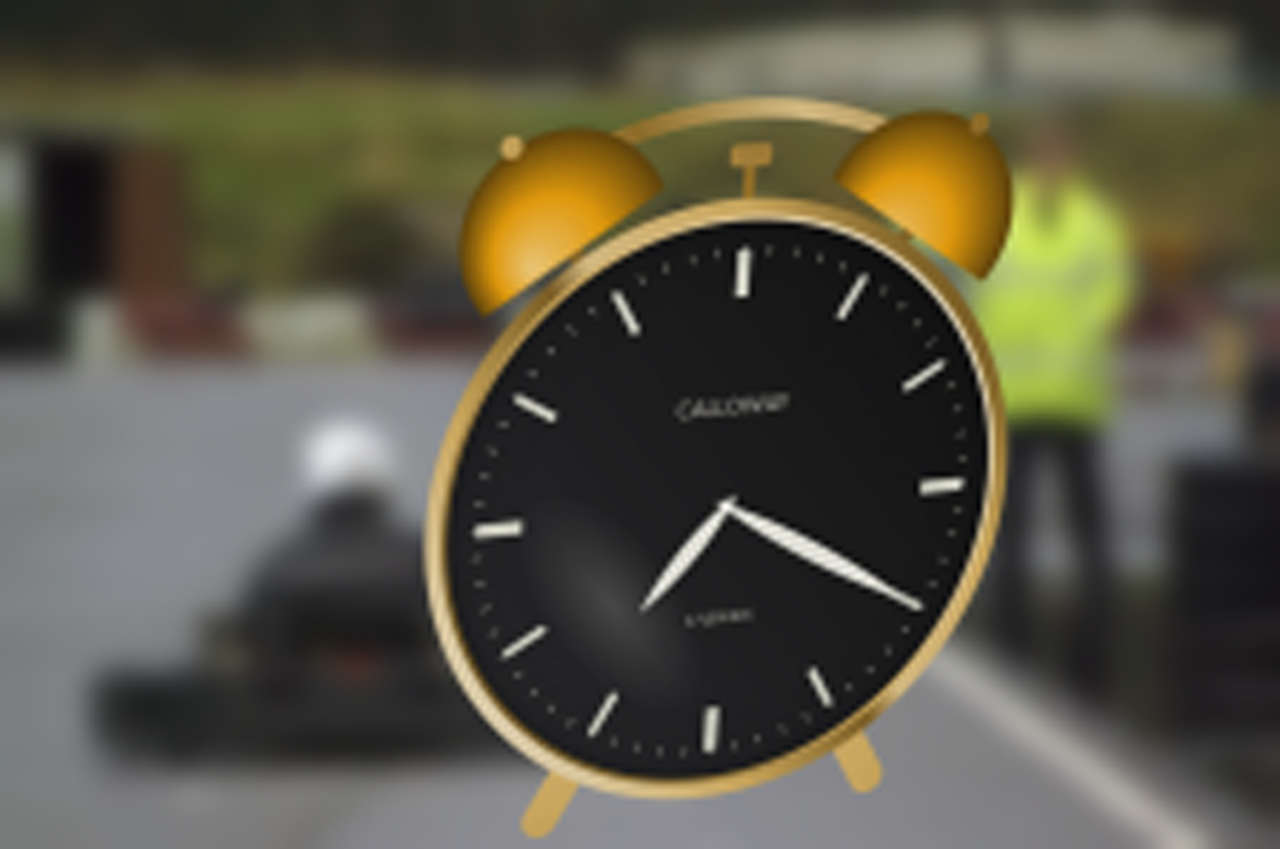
7.20
